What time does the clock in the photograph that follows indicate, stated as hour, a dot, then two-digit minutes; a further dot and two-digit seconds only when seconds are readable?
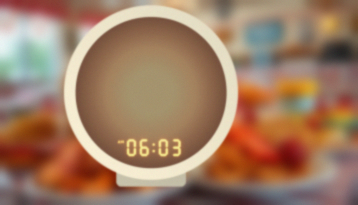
6.03
